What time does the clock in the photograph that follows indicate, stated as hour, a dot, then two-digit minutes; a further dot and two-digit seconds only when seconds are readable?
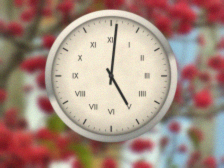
5.01
